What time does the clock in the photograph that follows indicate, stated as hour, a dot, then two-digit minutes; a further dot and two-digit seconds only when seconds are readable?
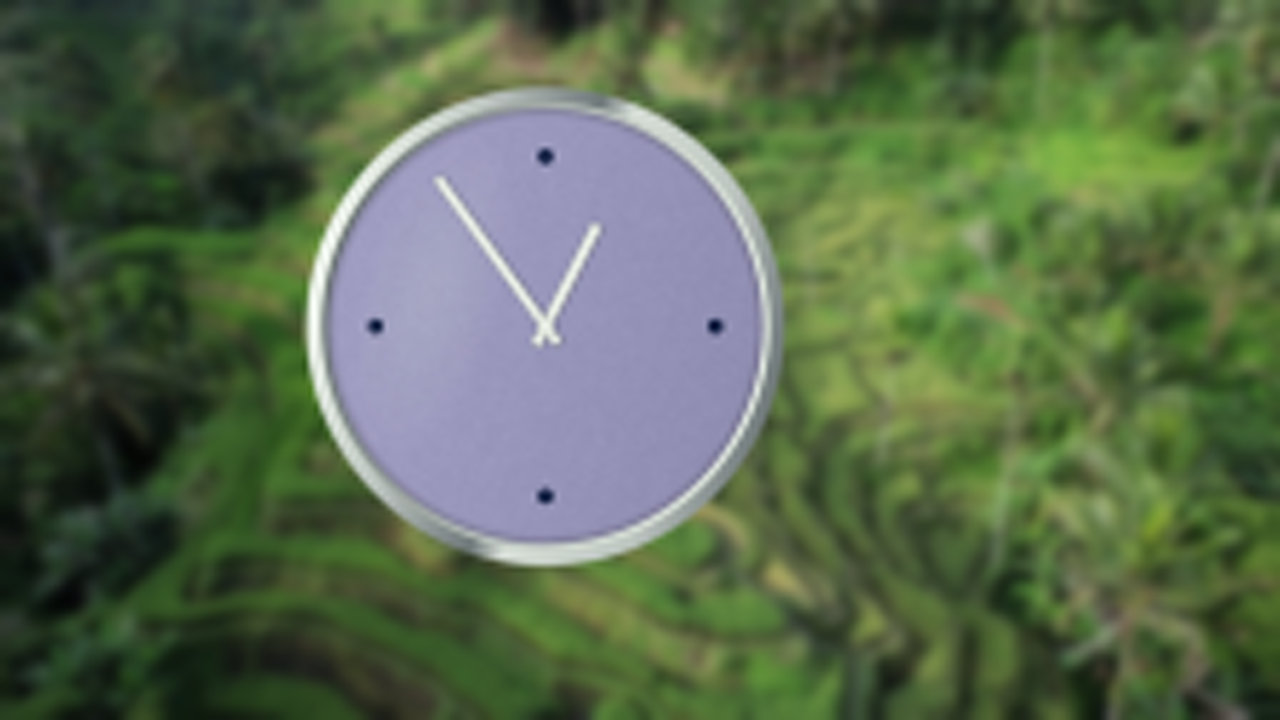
12.54
